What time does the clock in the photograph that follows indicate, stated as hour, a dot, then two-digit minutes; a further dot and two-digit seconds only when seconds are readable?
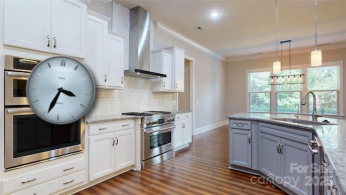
3.34
